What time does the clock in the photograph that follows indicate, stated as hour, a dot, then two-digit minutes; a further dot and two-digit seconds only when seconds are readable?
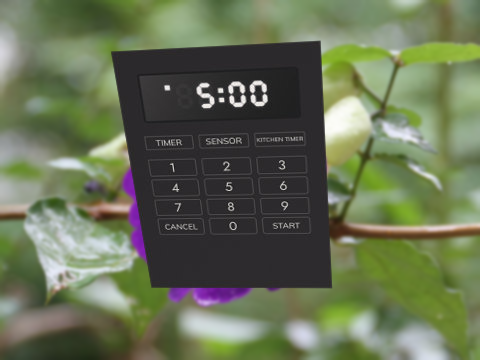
5.00
